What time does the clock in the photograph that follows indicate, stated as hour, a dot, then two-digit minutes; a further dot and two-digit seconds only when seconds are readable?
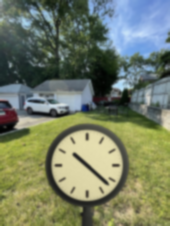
10.22
